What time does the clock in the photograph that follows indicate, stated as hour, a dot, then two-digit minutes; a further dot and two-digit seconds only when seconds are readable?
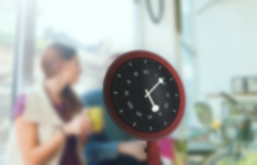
5.08
